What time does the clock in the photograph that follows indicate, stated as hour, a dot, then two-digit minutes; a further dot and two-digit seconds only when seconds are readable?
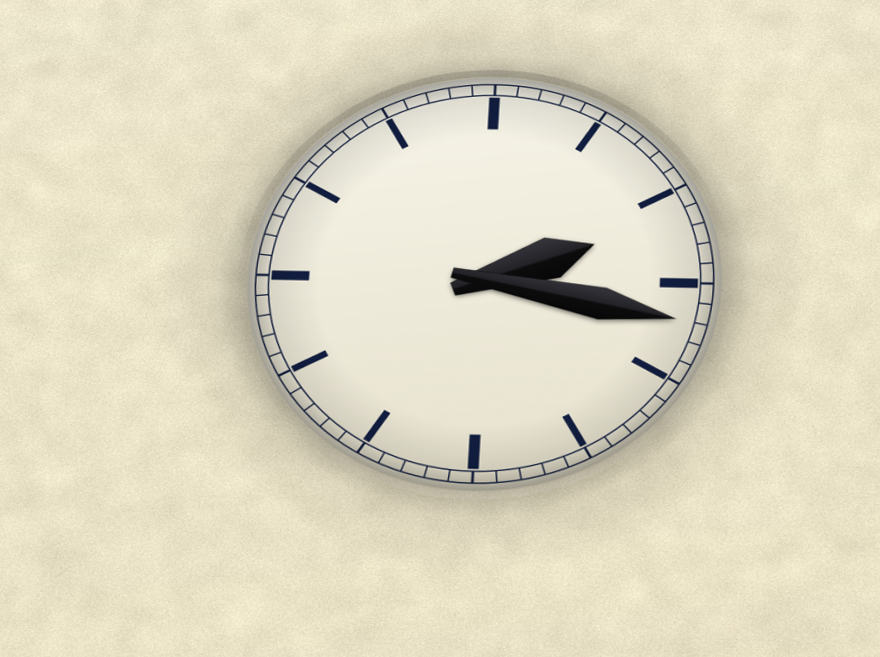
2.17
